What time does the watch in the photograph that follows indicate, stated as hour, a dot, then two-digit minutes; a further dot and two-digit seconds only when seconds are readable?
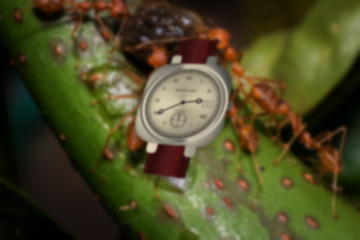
2.40
